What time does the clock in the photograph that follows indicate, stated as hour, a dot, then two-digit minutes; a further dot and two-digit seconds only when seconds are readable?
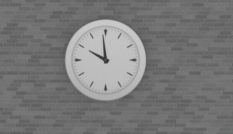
9.59
